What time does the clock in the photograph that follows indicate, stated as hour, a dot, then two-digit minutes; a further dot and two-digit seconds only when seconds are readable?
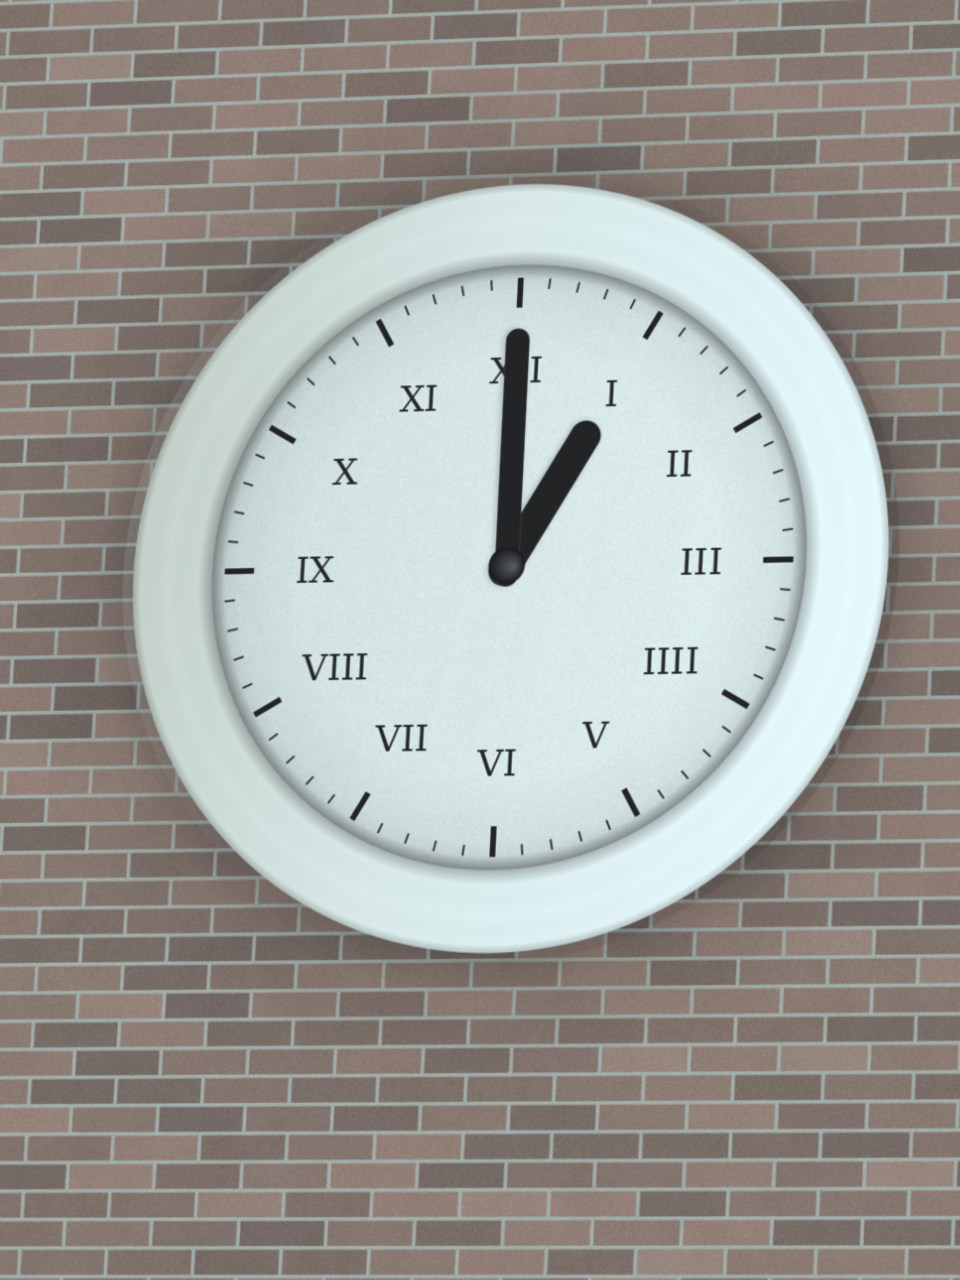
1.00
